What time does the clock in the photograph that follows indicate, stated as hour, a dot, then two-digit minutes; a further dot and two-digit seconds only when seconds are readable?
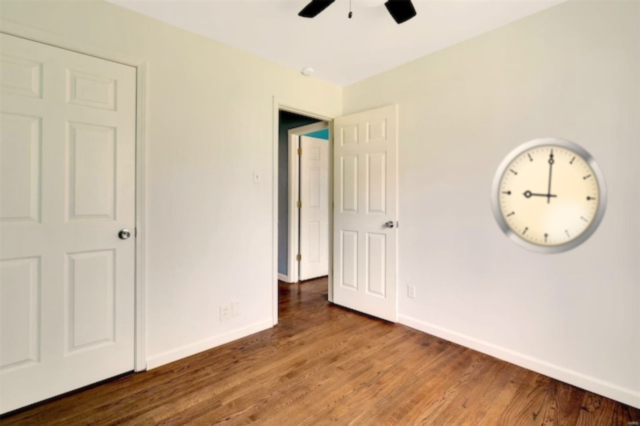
9.00
